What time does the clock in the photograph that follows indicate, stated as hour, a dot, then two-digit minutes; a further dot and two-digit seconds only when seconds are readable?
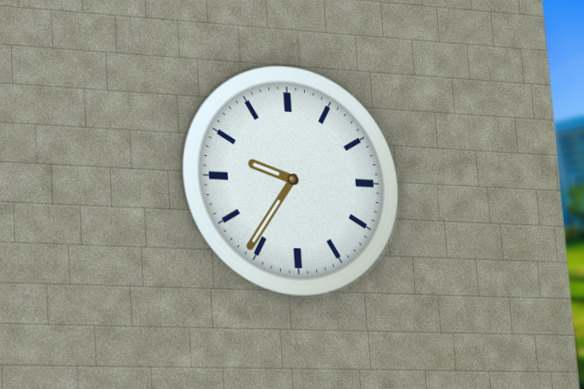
9.36
